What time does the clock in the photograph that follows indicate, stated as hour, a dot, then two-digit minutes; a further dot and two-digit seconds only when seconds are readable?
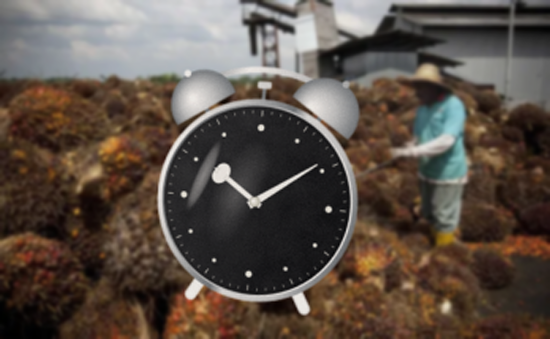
10.09
